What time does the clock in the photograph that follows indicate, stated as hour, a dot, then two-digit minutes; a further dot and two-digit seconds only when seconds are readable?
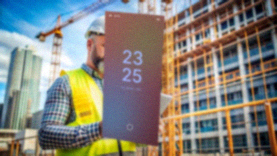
23.25
